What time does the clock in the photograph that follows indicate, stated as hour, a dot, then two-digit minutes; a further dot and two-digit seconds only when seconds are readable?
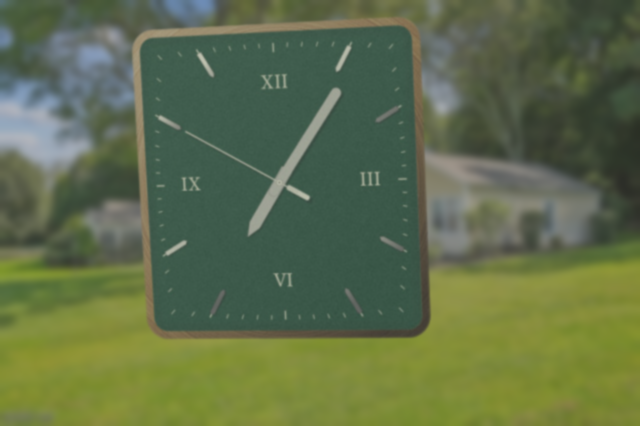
7.05.50
